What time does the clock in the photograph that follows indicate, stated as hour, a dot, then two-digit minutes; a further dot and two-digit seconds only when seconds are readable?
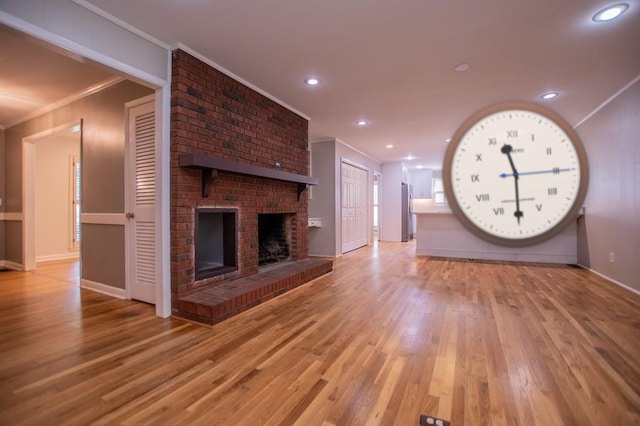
11.30.15
